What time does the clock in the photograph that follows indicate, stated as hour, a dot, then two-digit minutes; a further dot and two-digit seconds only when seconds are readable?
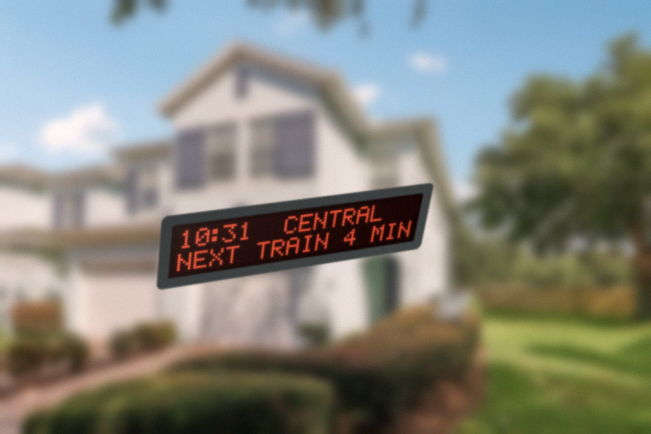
10.31
